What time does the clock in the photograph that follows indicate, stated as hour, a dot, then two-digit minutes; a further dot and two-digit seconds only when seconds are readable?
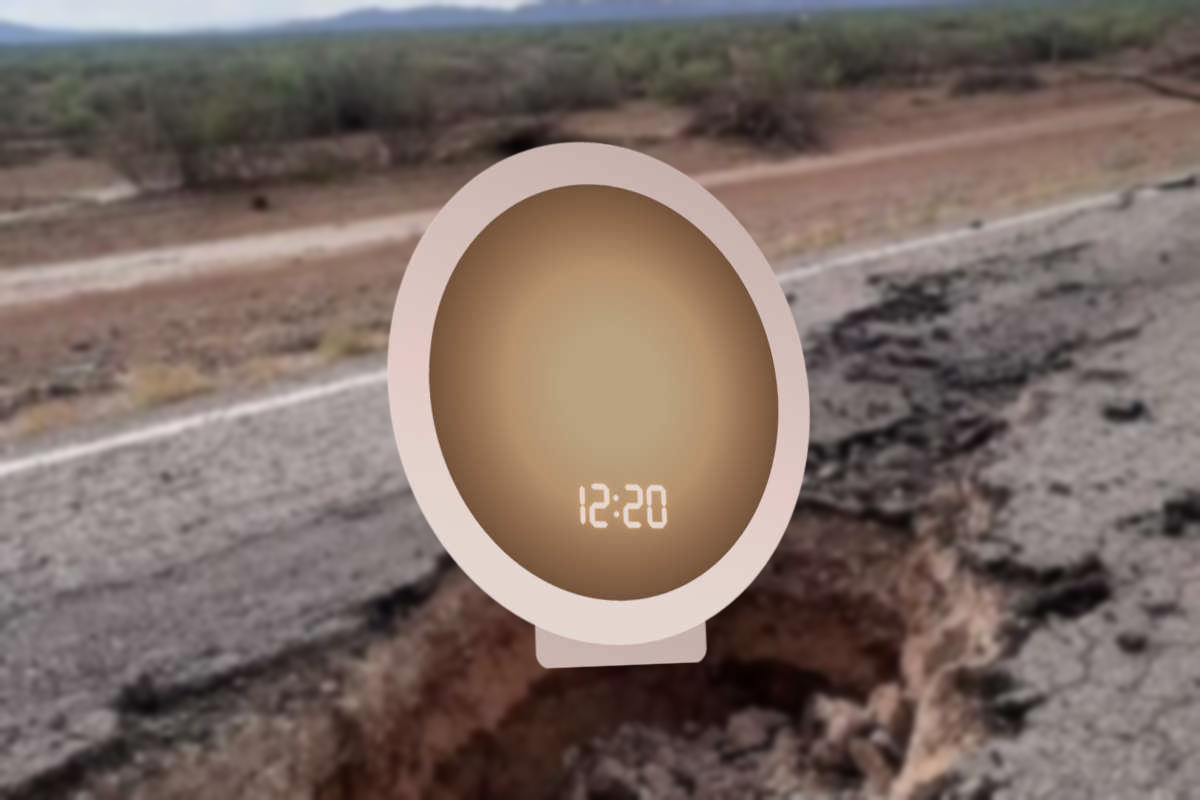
12.20
